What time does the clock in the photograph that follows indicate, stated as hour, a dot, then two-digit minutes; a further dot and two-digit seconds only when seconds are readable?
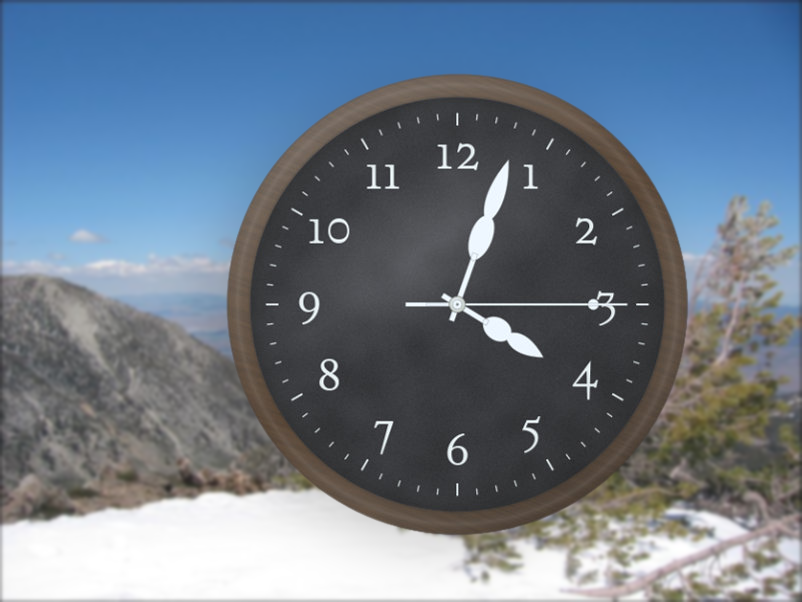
4.03.15
